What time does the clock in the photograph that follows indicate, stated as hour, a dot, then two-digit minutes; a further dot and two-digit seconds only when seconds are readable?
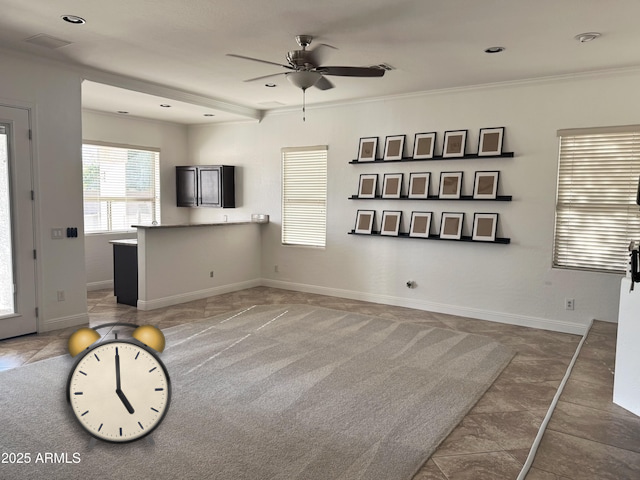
5.00
